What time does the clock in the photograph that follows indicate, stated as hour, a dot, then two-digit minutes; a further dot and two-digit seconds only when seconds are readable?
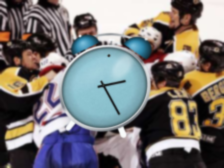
2.24
